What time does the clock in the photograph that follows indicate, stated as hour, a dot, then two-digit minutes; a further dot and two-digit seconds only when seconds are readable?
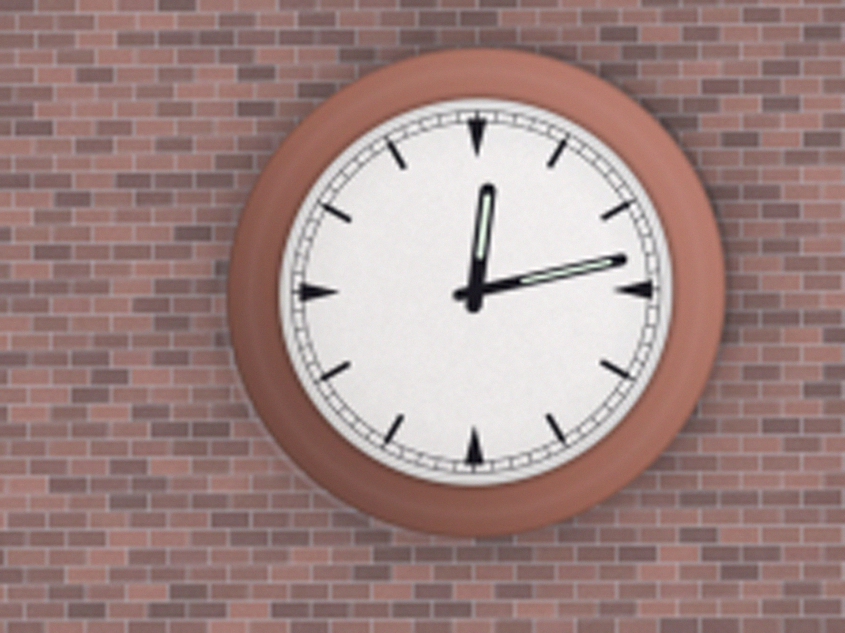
12.13
